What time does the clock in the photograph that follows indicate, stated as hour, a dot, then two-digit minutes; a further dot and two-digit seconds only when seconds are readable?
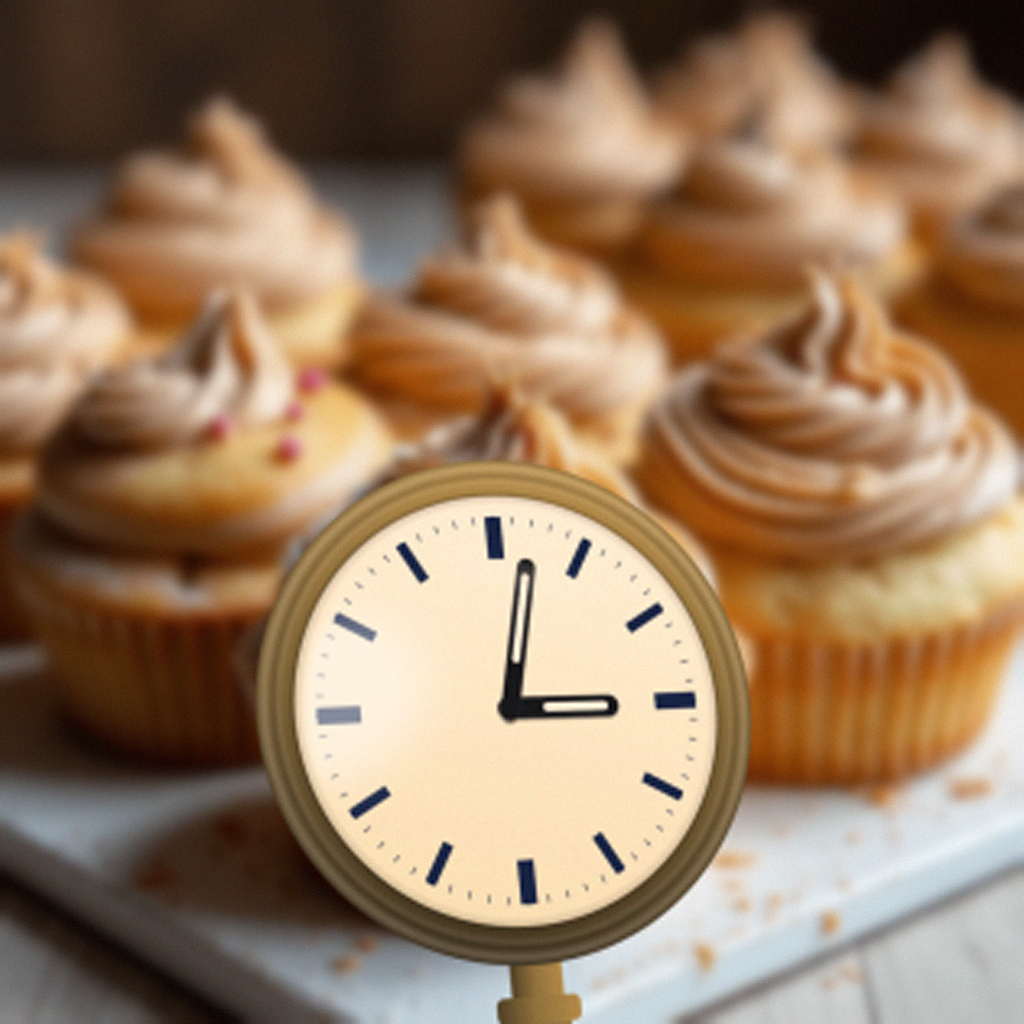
3.02
